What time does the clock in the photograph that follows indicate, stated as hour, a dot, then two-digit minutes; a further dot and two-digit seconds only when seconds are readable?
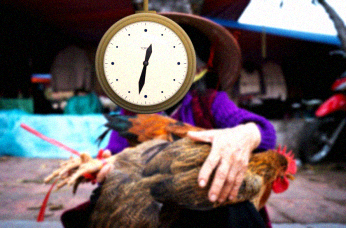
12.32
